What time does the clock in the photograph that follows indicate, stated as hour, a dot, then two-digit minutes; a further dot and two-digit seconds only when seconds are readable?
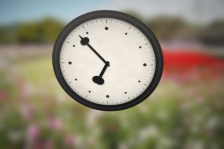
6.53
